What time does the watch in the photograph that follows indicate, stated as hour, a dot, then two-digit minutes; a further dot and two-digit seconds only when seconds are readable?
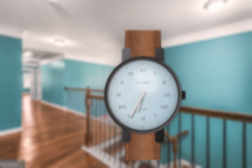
6.35
